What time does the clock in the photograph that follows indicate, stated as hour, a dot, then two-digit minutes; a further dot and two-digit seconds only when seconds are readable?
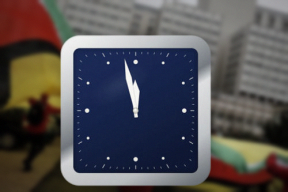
11.58
